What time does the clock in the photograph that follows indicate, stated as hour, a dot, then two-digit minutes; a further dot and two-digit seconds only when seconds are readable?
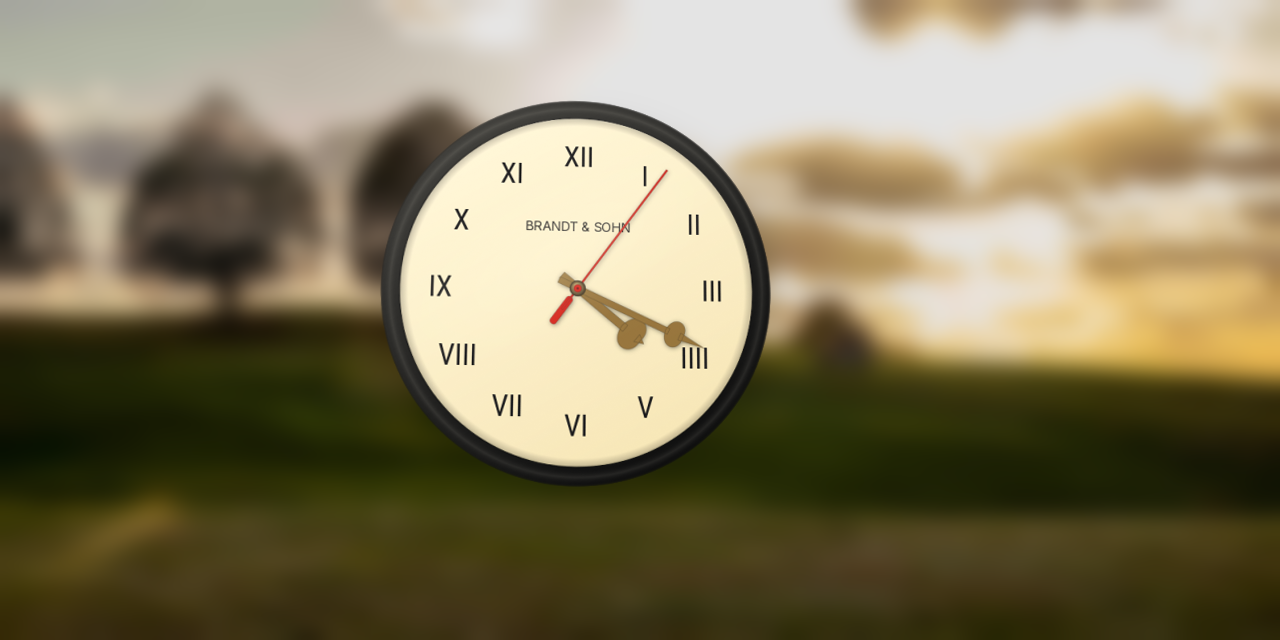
4.19.06
